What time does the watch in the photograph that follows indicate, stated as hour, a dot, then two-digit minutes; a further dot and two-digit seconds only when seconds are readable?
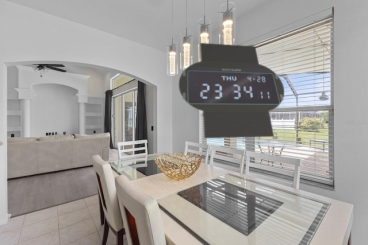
23.34.11
